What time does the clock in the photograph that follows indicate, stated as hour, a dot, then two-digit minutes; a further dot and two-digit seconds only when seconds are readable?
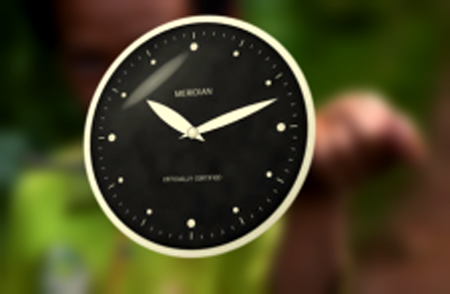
10.12
